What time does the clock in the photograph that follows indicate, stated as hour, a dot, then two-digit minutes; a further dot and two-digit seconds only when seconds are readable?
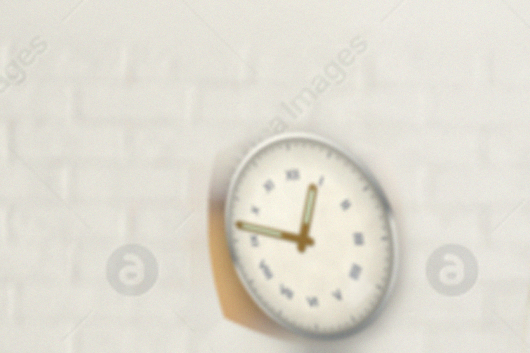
12.47
